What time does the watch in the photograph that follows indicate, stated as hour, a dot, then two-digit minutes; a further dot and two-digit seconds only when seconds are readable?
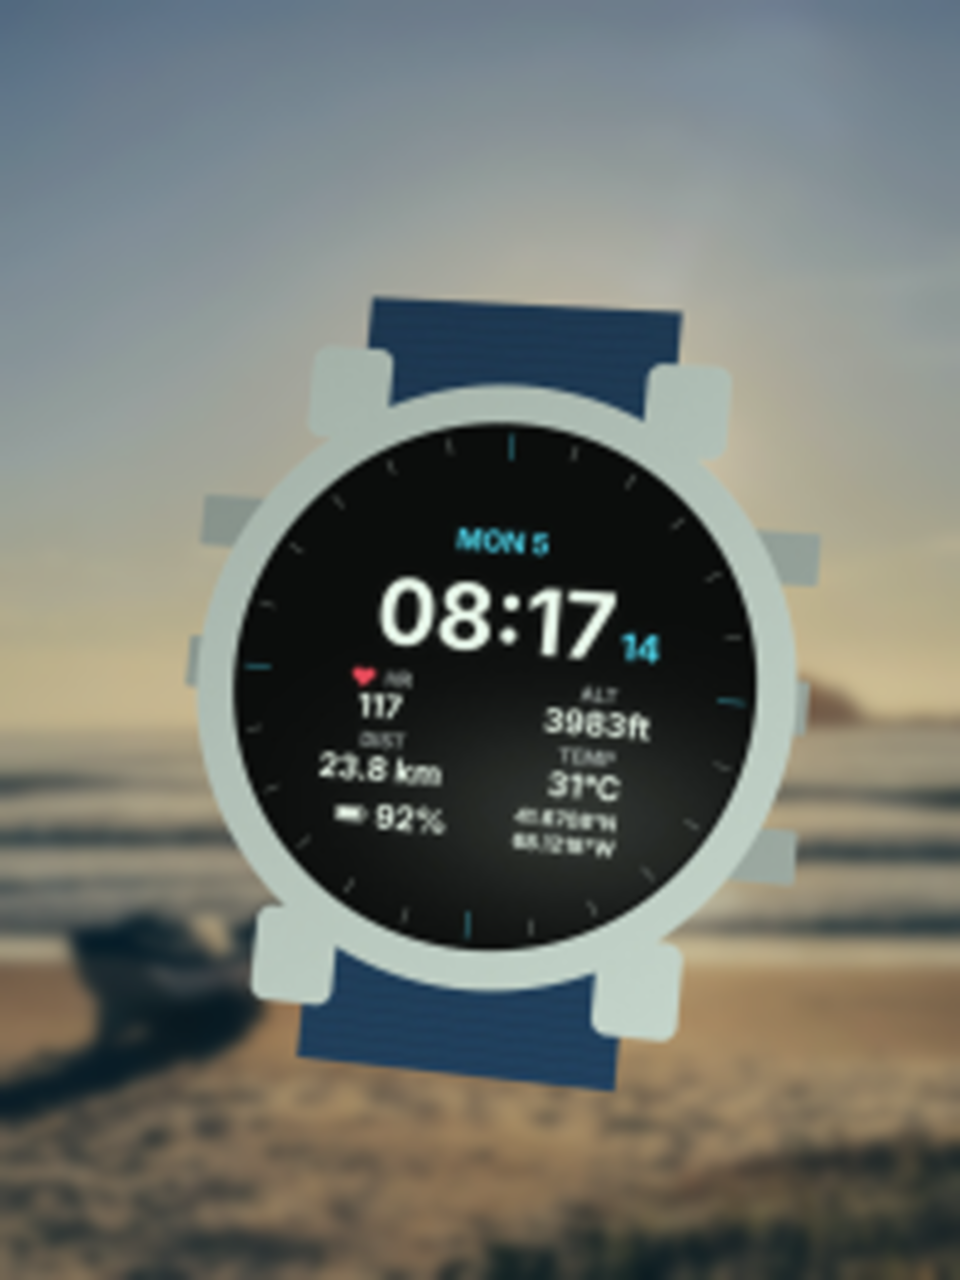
8.17
